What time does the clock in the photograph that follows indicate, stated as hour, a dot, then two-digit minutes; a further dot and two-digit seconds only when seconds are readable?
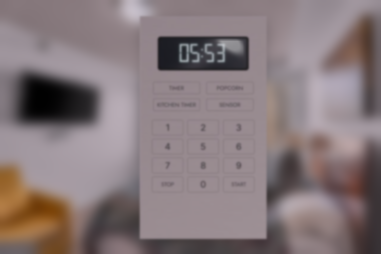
5.53
